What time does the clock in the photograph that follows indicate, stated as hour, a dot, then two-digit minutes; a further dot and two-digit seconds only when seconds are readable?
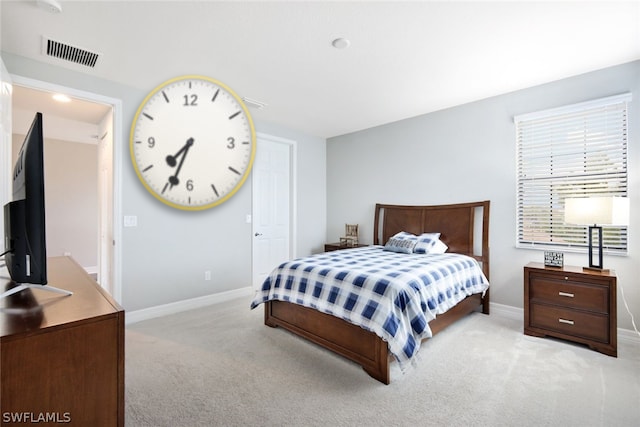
7.34
